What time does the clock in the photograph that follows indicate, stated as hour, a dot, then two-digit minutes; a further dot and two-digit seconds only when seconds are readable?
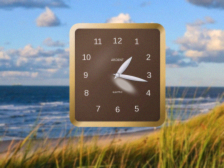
1.17
